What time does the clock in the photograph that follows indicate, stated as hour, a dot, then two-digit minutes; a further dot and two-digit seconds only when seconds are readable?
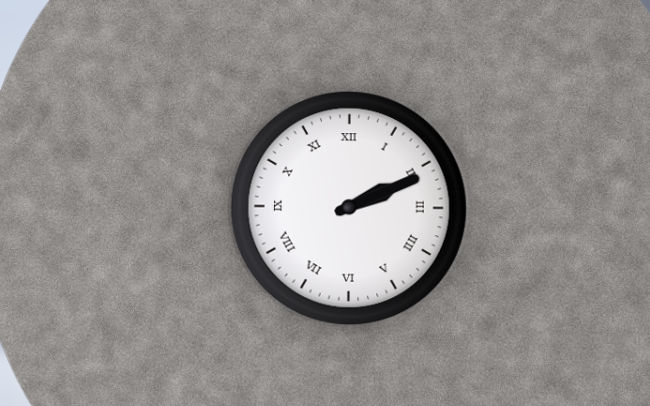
2.11
